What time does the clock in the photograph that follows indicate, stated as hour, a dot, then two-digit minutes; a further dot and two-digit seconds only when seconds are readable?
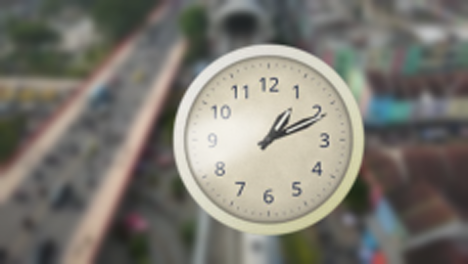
1.11
